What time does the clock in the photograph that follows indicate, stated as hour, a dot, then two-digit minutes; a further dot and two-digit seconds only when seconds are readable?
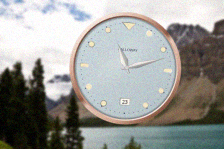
11.12
